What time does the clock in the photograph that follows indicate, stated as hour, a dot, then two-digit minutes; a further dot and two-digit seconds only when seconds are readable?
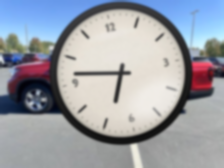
6.47
